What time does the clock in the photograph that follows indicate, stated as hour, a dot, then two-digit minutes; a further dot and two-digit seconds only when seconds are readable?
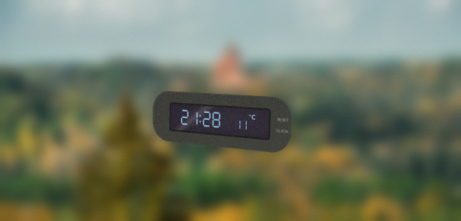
21.28
